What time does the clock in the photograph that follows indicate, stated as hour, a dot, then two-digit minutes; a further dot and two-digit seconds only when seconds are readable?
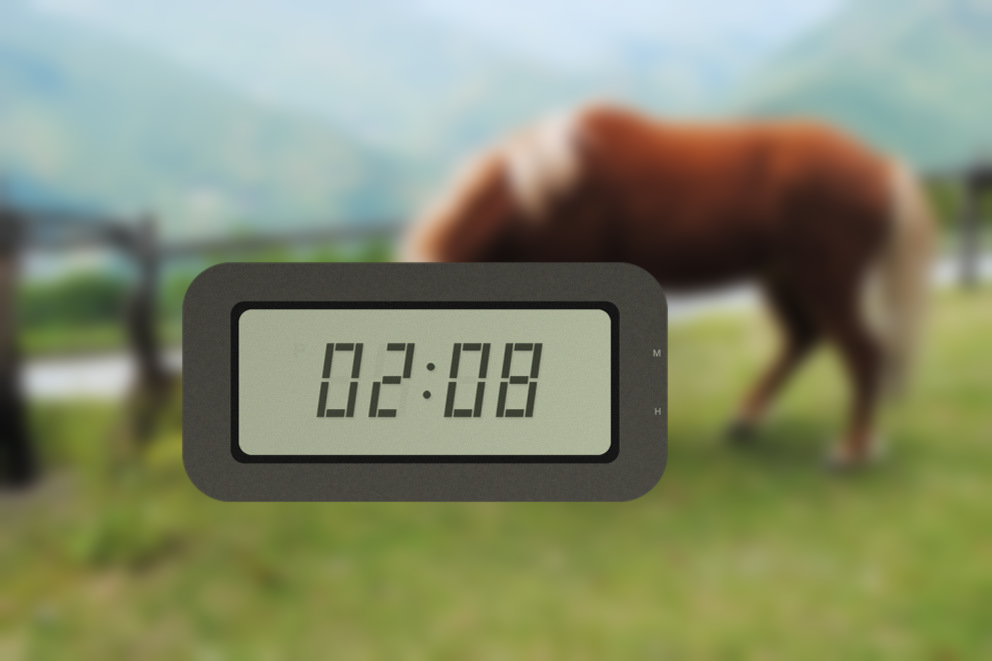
2.08
